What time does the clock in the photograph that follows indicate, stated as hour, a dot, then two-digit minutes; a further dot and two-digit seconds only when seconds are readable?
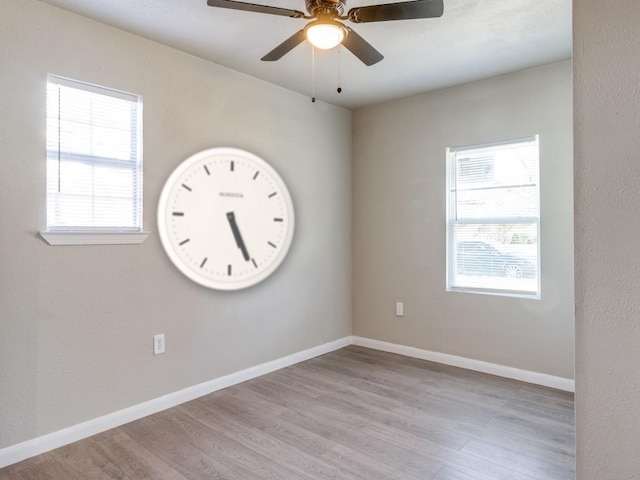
5.26
